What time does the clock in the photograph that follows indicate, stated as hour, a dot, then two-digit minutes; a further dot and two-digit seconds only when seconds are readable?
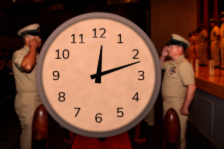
12.12
